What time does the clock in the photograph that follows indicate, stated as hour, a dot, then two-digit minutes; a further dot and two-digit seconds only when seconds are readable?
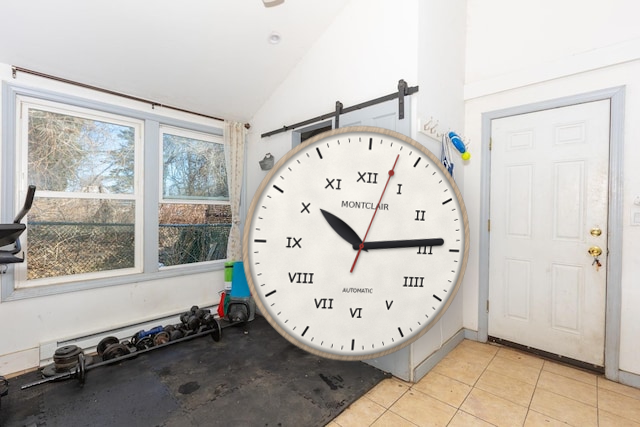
10.14.03
